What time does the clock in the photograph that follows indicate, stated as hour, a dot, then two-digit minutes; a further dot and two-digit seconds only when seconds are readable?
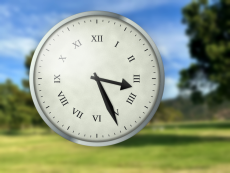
3.26
